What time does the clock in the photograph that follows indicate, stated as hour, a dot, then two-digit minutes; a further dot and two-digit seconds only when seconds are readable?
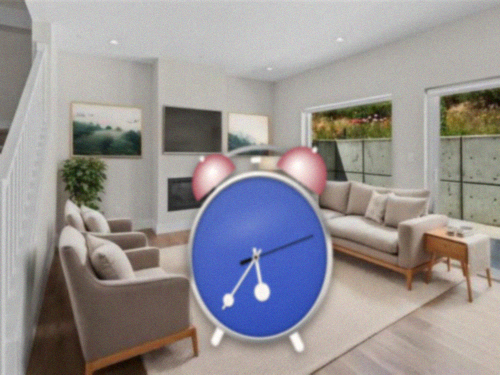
5.36.12
